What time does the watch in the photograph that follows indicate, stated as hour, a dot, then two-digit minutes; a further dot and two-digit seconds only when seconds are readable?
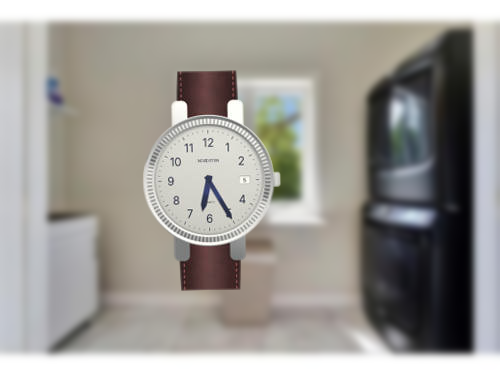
6.25
